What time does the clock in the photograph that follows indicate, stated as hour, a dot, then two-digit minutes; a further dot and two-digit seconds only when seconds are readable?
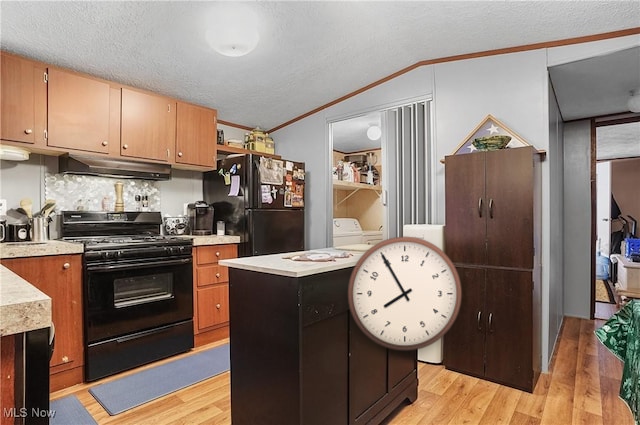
7.55
